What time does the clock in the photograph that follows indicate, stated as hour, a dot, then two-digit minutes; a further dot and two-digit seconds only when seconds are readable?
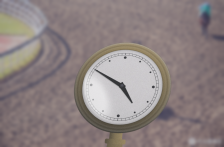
4.50
